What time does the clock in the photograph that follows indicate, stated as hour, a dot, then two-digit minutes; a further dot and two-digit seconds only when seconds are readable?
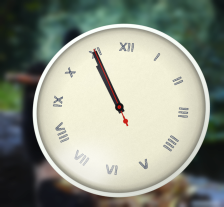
10.54.55
